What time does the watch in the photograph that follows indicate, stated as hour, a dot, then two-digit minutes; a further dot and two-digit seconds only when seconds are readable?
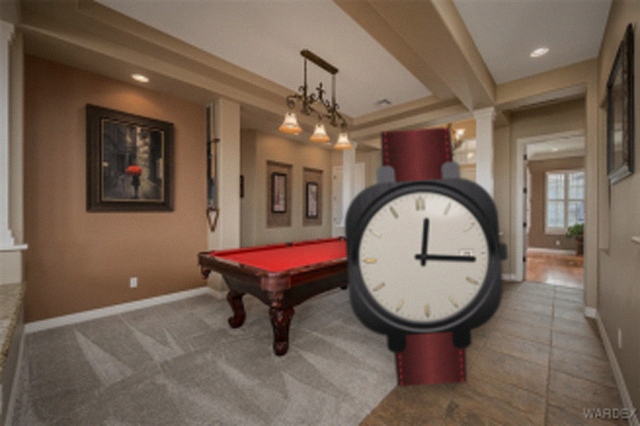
12.16
